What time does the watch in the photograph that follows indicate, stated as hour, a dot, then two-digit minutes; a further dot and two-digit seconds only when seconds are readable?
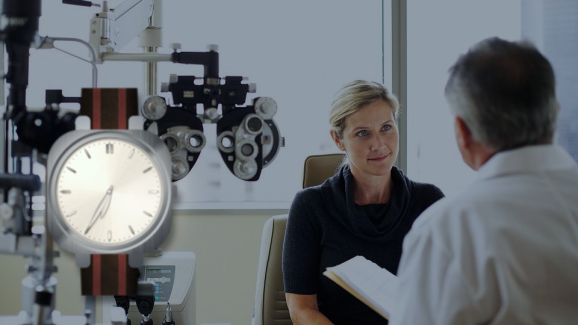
6.35
